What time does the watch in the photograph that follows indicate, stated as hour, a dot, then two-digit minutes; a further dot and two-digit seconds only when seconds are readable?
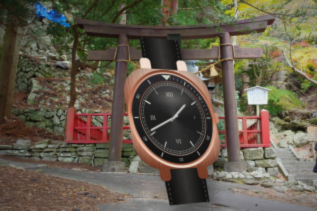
1.41
